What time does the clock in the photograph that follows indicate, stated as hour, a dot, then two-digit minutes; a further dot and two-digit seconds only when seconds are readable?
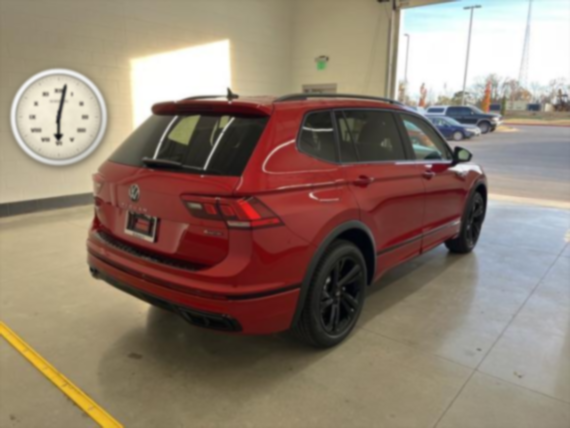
6.02
